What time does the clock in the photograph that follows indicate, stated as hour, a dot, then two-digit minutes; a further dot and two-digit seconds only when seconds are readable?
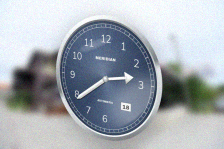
2.39
